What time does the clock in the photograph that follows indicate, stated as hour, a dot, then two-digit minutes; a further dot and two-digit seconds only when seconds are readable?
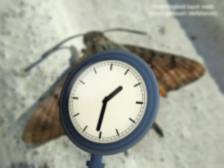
1.31
